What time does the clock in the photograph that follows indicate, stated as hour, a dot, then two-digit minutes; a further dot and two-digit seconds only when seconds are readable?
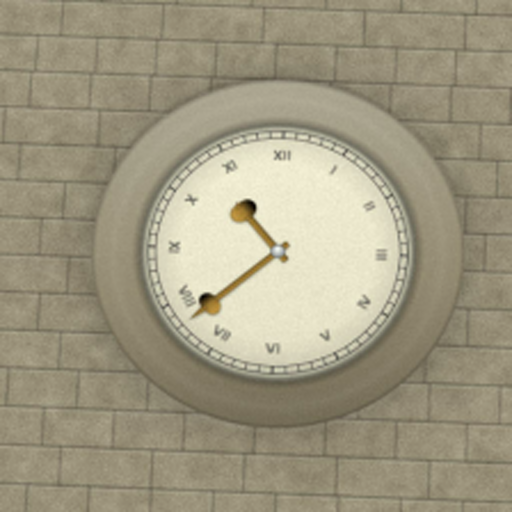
10.38
